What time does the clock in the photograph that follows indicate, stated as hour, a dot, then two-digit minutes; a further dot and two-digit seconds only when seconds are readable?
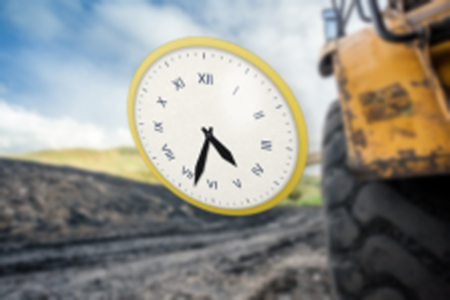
4.33
